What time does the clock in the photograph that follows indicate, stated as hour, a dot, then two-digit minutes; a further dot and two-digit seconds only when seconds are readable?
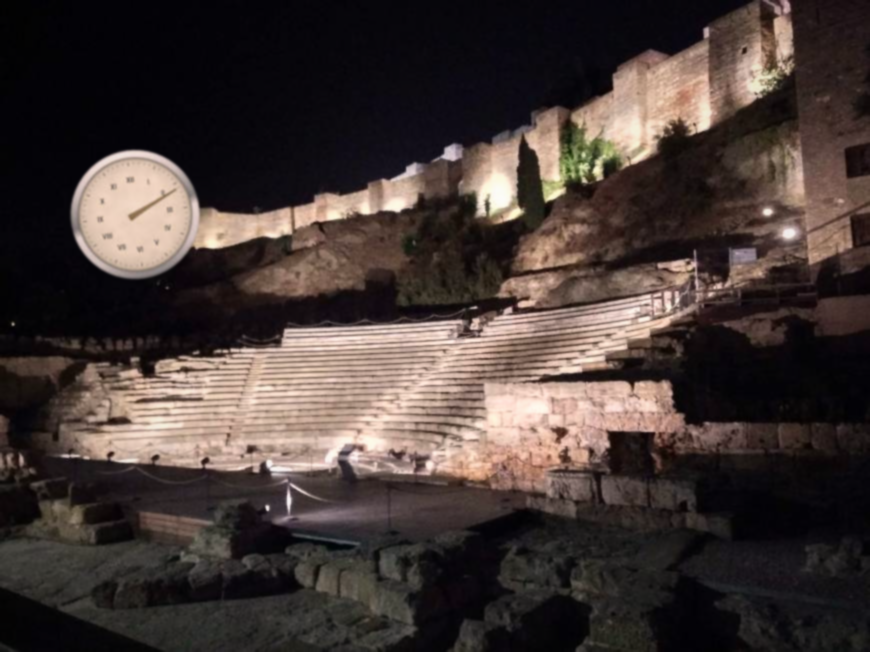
2.11
